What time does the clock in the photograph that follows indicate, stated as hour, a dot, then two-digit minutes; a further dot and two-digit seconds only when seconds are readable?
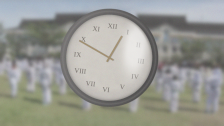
12.49
